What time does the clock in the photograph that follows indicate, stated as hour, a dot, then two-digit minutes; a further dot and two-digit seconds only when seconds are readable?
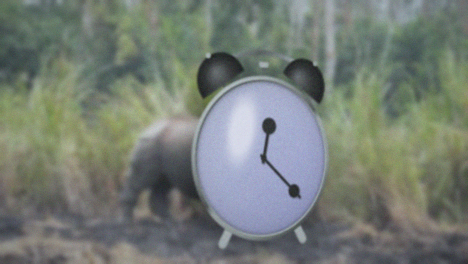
12.22
